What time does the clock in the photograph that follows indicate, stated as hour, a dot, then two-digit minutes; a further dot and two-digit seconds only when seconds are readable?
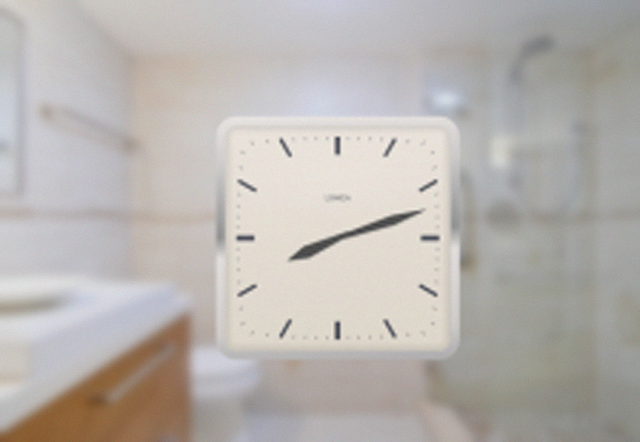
8.12
